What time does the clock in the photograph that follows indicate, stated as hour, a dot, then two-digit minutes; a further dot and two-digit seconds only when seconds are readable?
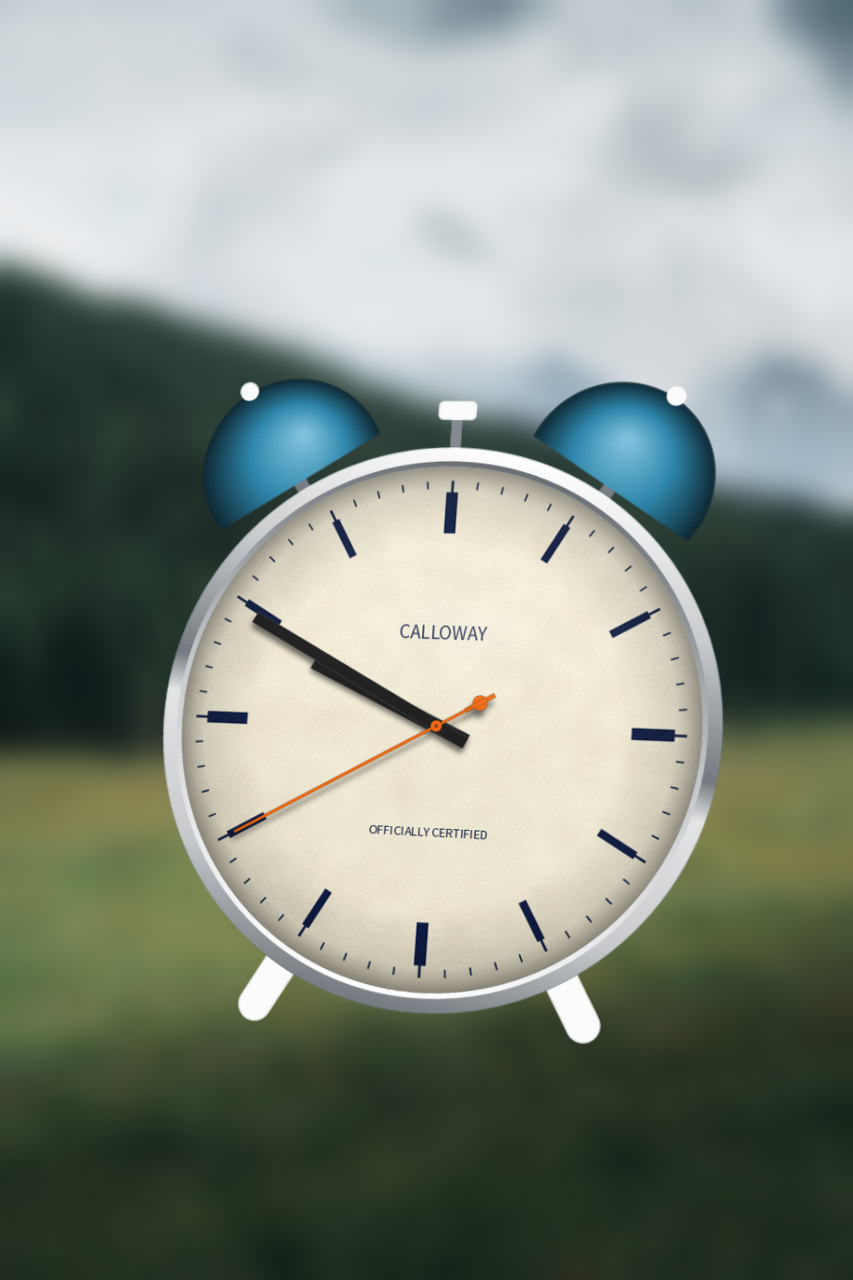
9.49.40
